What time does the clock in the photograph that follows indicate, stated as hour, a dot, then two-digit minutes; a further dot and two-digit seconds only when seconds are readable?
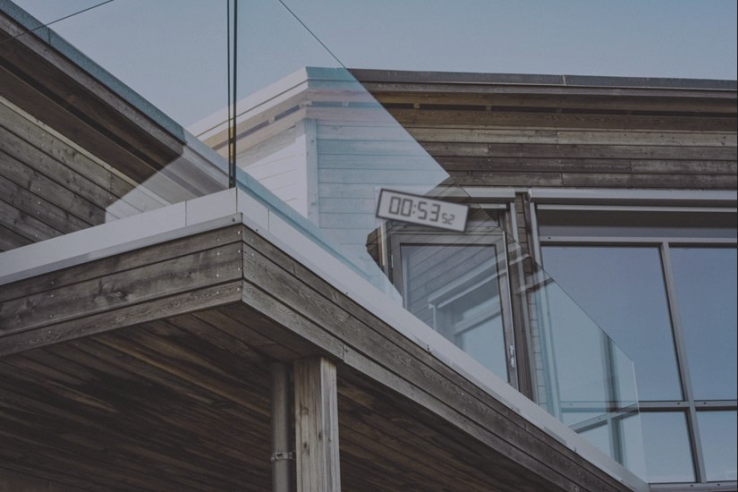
0.53
